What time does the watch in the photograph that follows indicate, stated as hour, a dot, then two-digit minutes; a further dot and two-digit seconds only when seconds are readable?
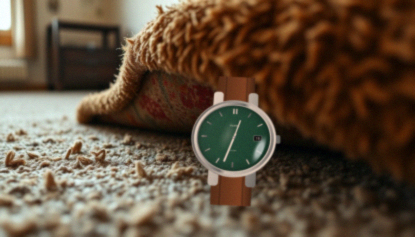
12.33
